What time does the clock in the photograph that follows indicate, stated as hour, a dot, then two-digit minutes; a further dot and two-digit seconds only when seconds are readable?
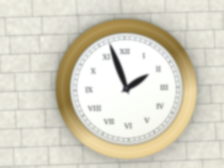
1.57
